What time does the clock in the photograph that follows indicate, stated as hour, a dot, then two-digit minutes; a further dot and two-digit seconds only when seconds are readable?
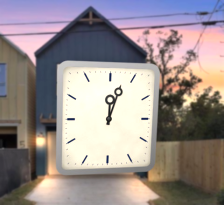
12.03
